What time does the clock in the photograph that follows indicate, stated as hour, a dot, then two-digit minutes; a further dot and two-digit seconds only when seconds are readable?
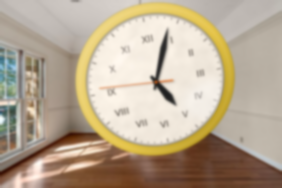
5.03.46
